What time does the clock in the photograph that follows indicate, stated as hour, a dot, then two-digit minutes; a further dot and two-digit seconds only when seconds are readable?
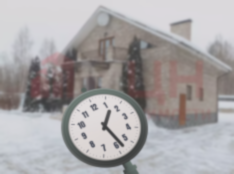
1.28
